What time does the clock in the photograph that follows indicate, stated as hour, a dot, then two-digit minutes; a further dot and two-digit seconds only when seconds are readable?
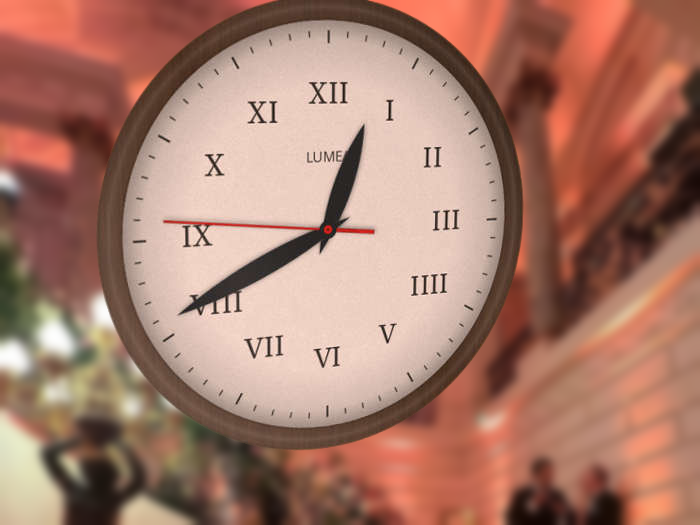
12.40.46
